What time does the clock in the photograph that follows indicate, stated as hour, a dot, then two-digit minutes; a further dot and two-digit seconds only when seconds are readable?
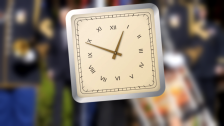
12.49
